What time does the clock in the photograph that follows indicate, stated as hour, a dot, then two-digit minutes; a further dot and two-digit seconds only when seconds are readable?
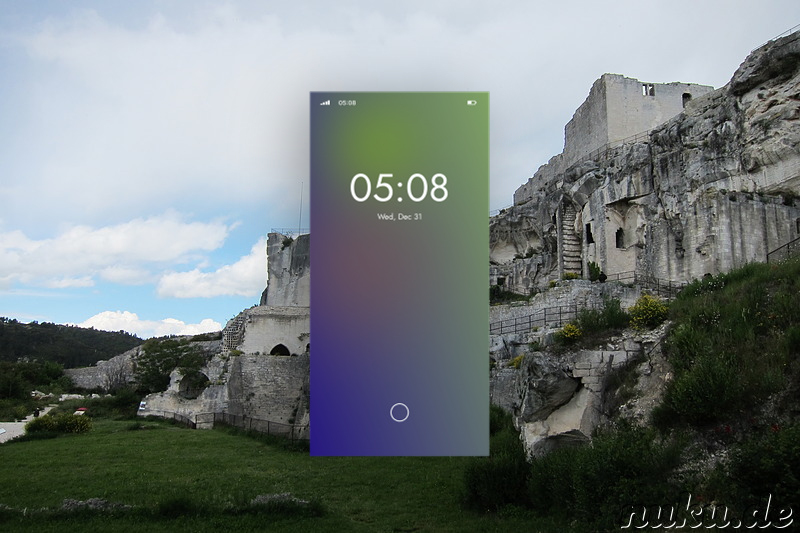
5.08
